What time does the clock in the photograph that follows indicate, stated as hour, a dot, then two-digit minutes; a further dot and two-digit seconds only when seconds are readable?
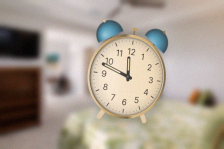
11.48
